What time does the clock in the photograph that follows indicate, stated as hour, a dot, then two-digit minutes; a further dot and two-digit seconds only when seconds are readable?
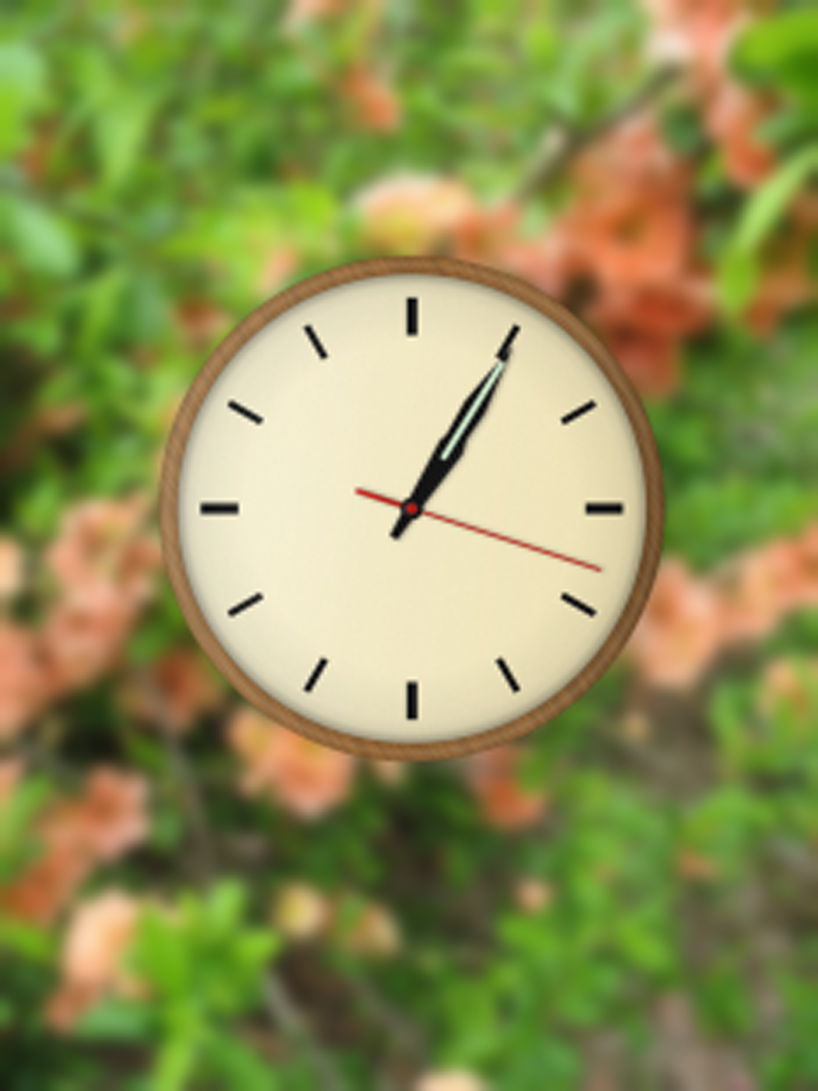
1.05.18
